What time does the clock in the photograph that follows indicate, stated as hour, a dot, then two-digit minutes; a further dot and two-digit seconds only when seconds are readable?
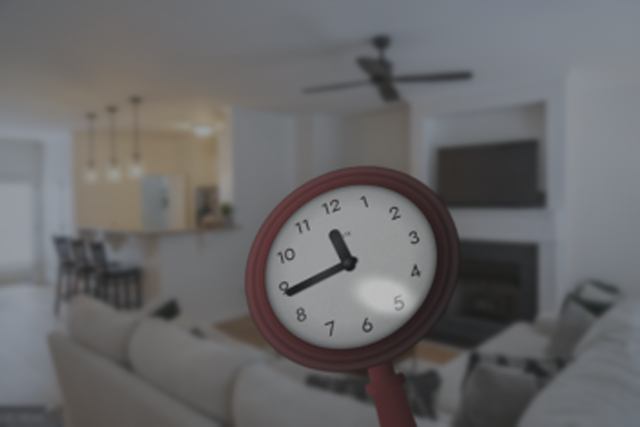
11.44
